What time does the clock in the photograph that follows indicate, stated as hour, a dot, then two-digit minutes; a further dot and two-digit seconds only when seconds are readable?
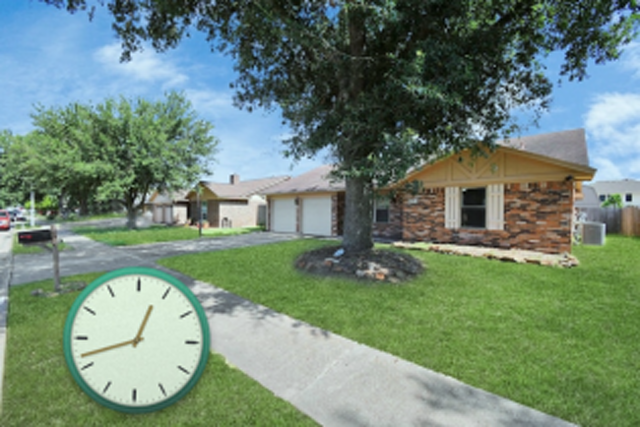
12.42
